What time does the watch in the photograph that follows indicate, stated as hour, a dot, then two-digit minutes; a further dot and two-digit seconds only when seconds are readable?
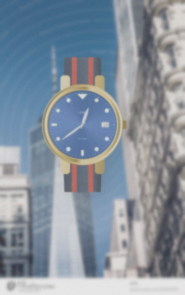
12.39
